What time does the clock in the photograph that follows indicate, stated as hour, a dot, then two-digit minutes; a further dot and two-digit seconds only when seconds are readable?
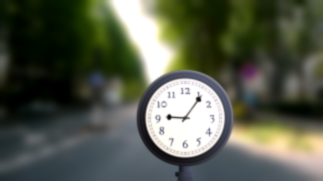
9.06
